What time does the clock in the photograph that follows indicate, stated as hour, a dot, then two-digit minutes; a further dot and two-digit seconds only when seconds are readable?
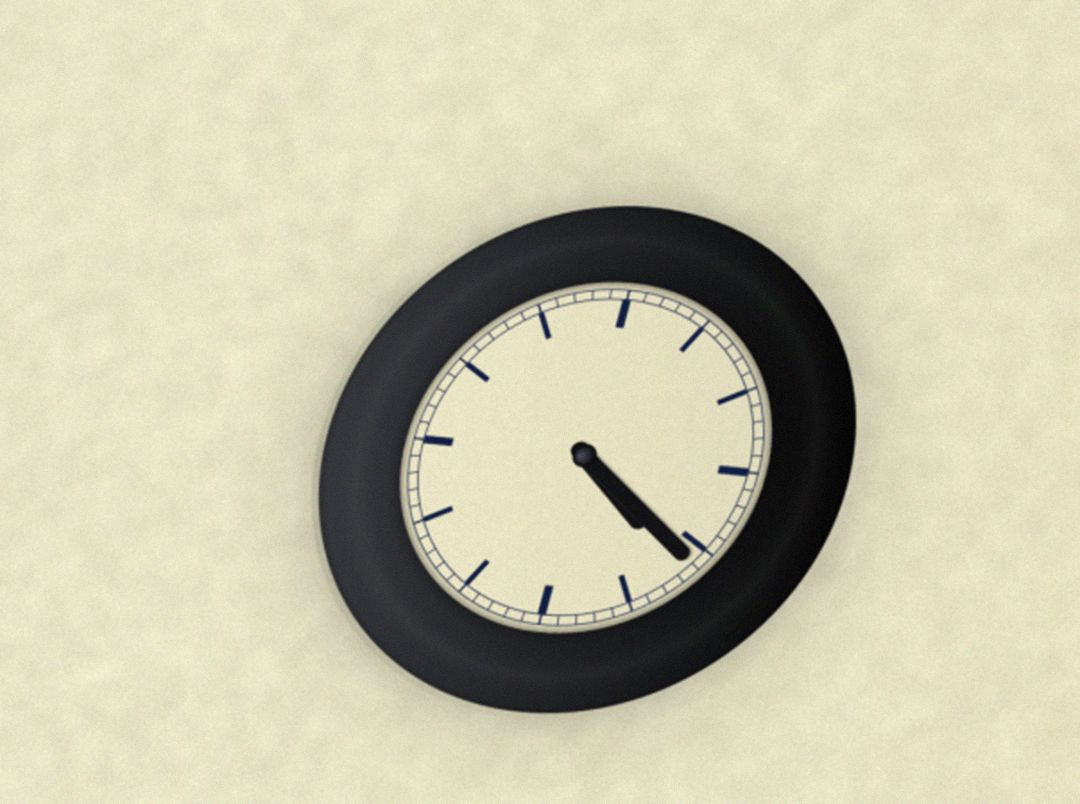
4.21
